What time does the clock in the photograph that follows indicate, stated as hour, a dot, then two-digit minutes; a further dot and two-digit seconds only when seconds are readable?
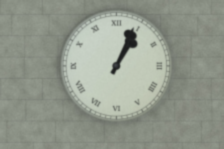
1.04
